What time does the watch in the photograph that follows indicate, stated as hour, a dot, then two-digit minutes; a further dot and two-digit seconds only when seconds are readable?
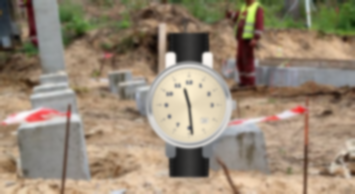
11.29
